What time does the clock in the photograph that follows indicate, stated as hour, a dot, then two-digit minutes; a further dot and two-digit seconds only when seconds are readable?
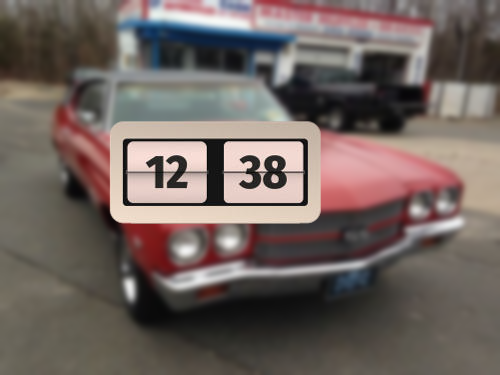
12.38
